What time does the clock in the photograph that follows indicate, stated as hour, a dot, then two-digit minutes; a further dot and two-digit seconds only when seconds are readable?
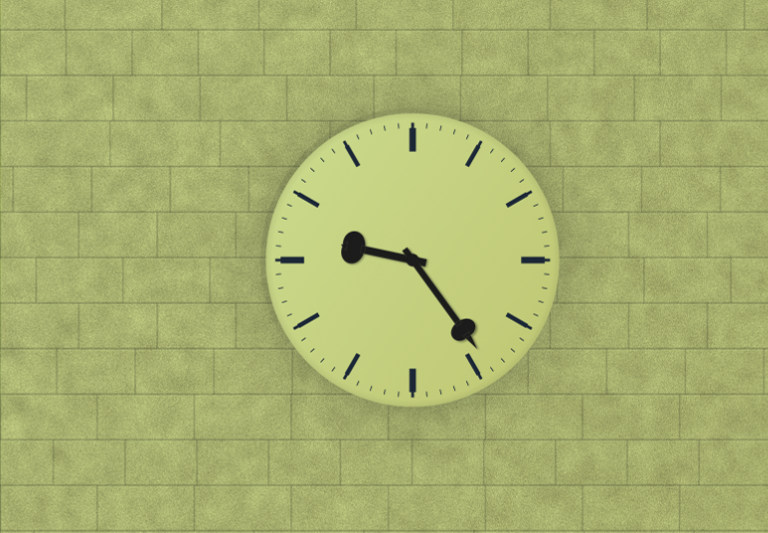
9.24
